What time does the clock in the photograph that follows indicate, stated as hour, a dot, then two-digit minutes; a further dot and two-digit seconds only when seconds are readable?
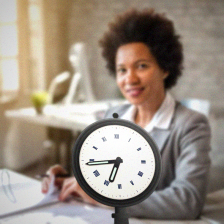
6.44
